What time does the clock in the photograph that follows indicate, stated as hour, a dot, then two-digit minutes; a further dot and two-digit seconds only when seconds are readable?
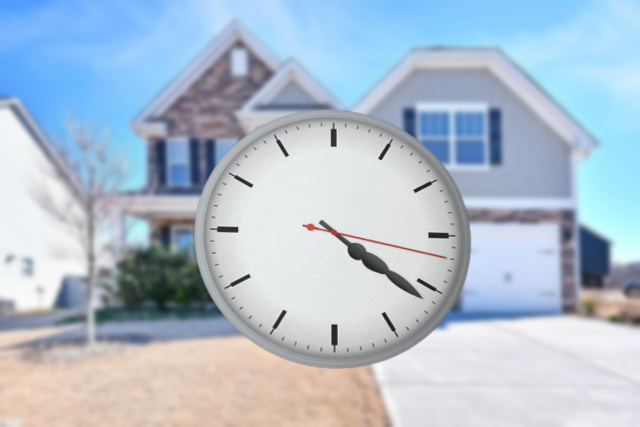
4.21.17
